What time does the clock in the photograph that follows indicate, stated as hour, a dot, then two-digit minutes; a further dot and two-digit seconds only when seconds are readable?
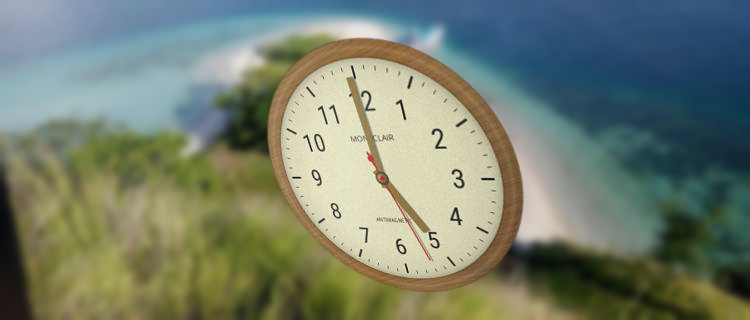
4.59.27
